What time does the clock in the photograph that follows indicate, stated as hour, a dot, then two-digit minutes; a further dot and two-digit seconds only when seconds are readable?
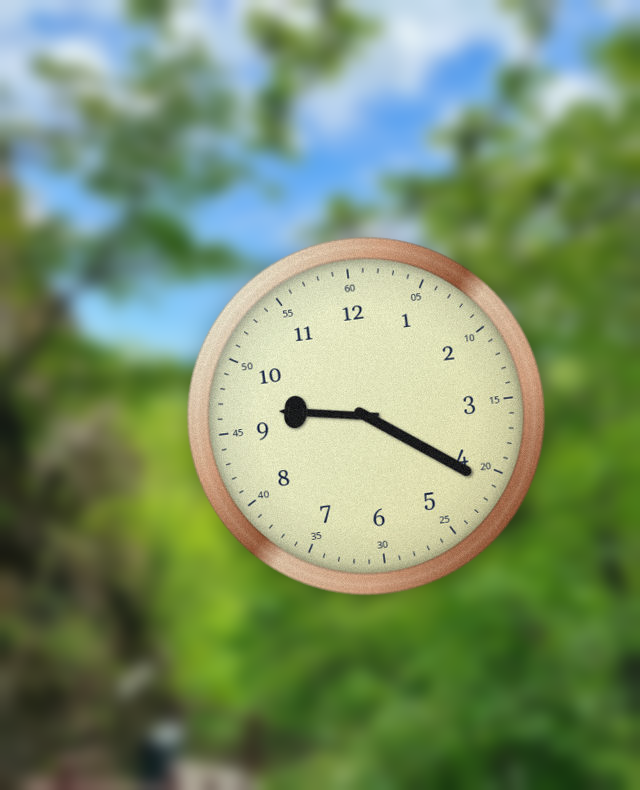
9.21
